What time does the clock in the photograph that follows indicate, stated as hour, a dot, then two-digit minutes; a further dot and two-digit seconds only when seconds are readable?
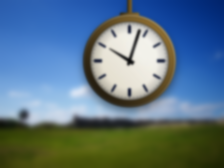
10.03
